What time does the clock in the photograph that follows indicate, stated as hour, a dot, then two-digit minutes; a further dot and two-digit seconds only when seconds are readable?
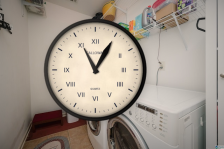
11.05
